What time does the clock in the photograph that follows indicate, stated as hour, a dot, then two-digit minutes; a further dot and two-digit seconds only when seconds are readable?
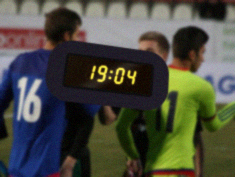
19.04
